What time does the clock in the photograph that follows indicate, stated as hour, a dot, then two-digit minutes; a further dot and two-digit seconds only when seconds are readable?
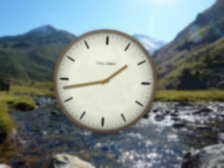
1.43
